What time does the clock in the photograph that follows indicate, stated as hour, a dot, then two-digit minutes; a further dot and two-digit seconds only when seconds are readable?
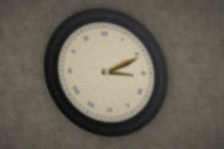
3.11
